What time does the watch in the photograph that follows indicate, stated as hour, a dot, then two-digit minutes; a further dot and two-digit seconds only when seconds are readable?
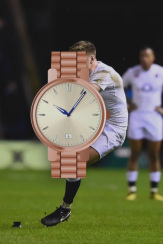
10.06
